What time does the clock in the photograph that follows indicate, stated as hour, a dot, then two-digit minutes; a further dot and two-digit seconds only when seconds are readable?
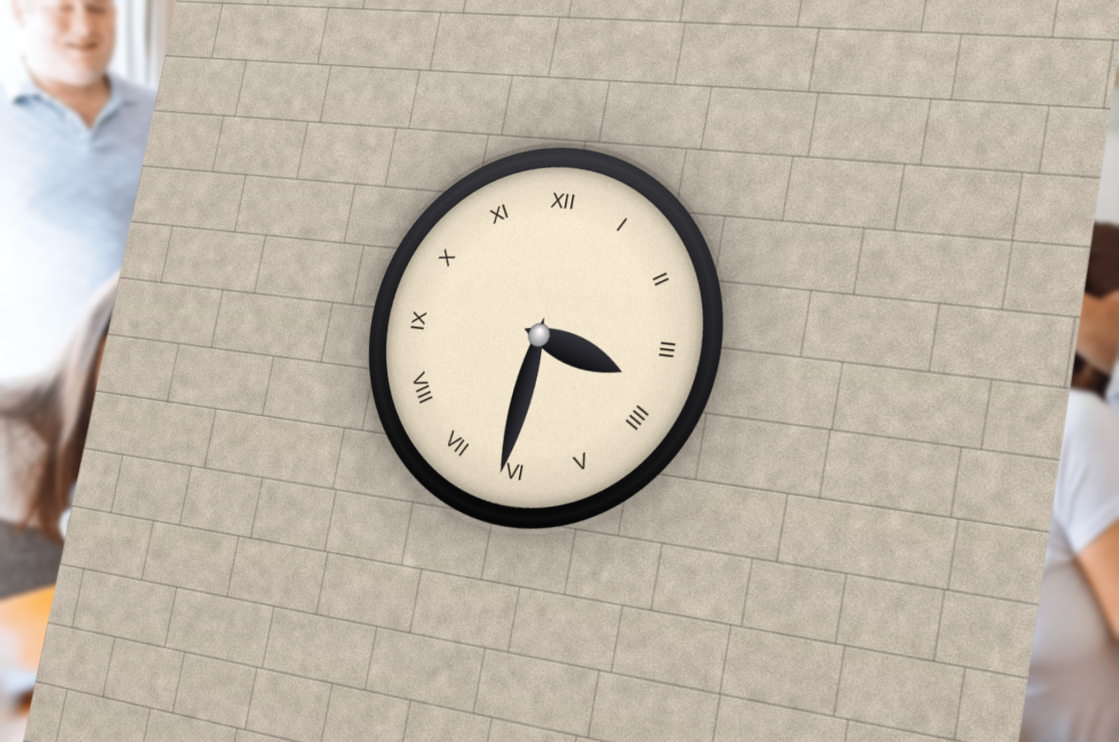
3.31
